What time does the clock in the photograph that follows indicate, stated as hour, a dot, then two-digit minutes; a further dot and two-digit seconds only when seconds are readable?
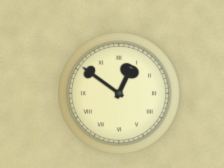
12.51
